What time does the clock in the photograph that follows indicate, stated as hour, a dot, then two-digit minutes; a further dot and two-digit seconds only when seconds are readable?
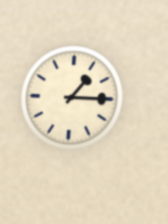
1.15
